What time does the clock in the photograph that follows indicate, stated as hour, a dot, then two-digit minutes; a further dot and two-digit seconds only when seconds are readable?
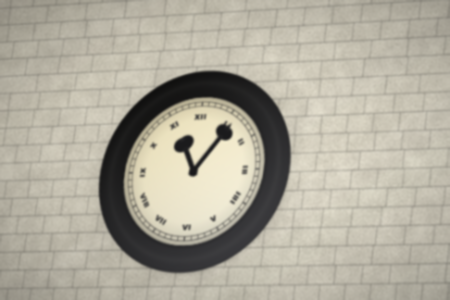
11.06
